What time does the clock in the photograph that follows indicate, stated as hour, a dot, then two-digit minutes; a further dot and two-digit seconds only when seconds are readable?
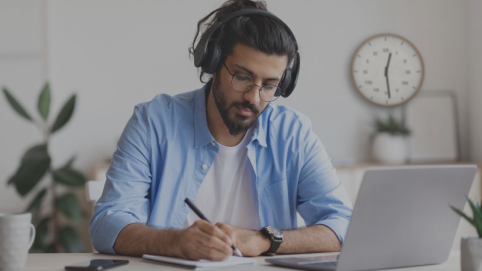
12.29
